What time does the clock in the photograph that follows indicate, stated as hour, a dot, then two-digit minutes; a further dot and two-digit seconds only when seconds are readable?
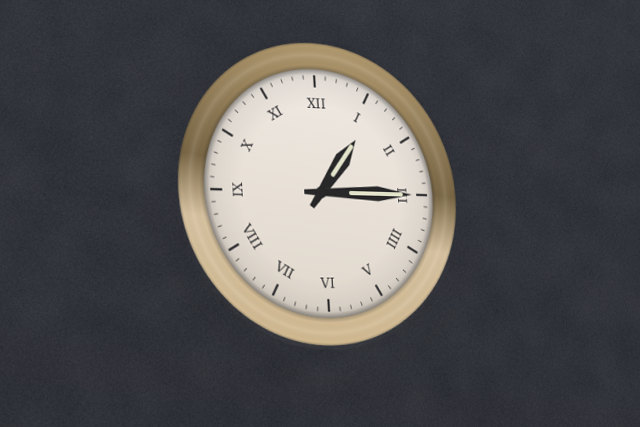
1.15
